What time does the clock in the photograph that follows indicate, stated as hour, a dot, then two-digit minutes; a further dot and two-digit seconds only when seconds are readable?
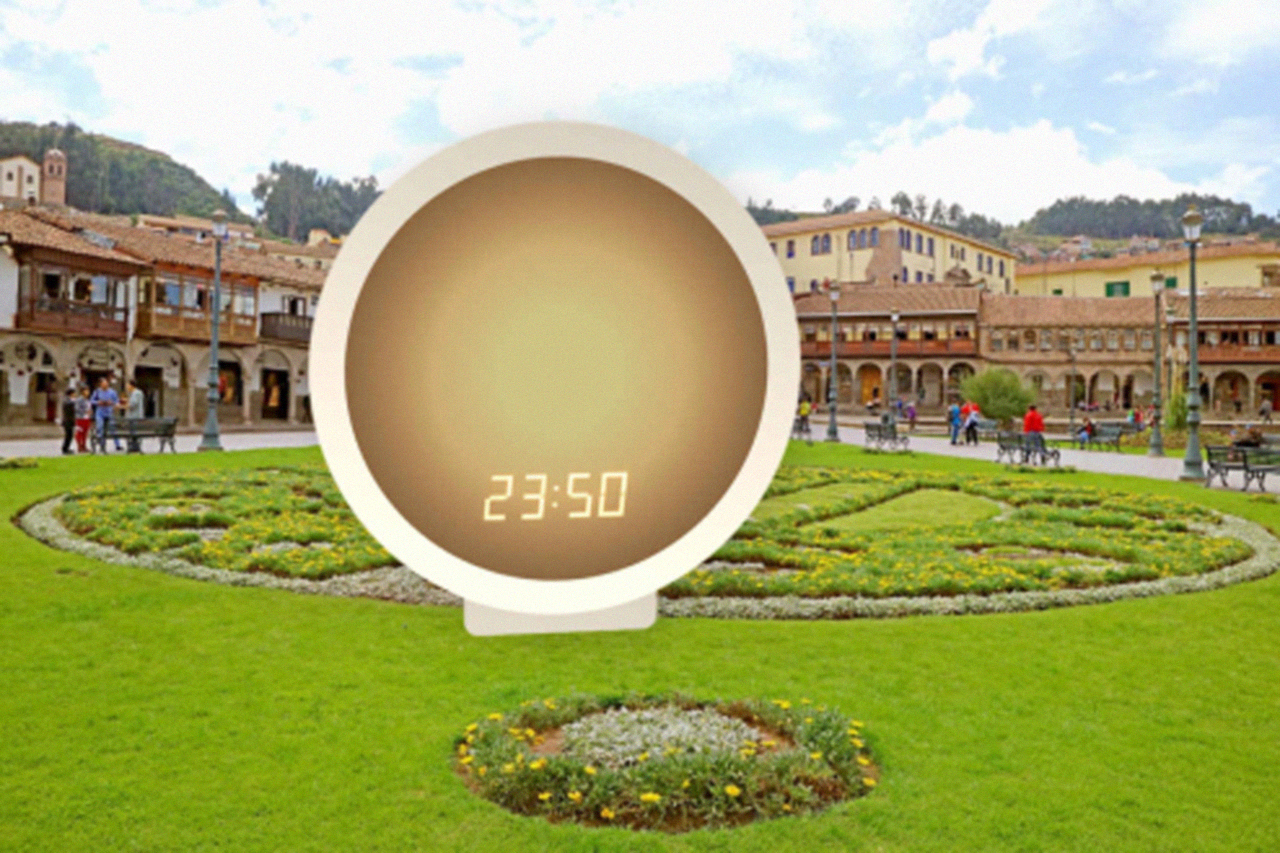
23.50
